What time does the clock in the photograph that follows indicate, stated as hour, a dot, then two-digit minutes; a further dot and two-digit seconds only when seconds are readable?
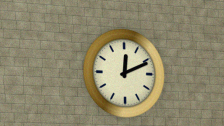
12.11
